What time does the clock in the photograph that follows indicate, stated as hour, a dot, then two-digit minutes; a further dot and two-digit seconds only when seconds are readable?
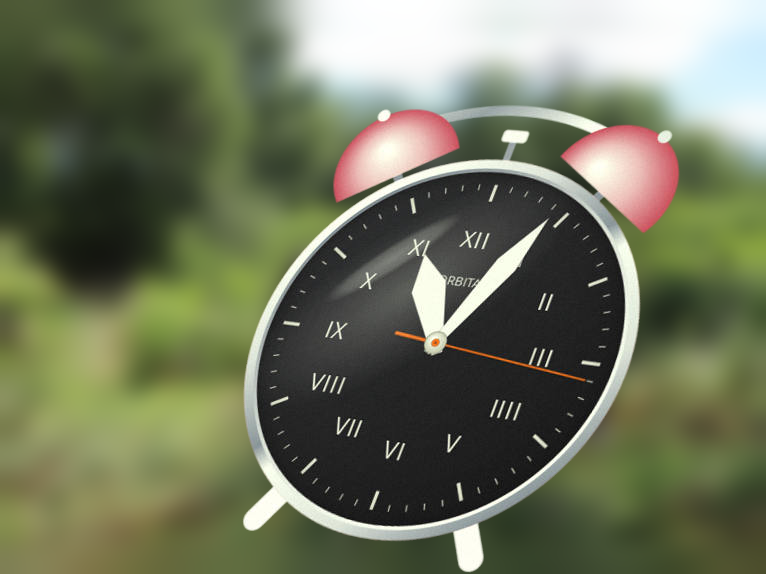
11.04.16
